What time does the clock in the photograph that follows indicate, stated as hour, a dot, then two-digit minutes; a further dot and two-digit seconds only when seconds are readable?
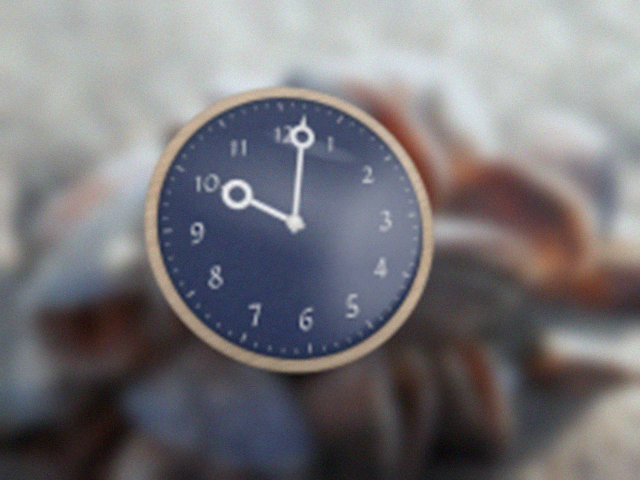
10.02
